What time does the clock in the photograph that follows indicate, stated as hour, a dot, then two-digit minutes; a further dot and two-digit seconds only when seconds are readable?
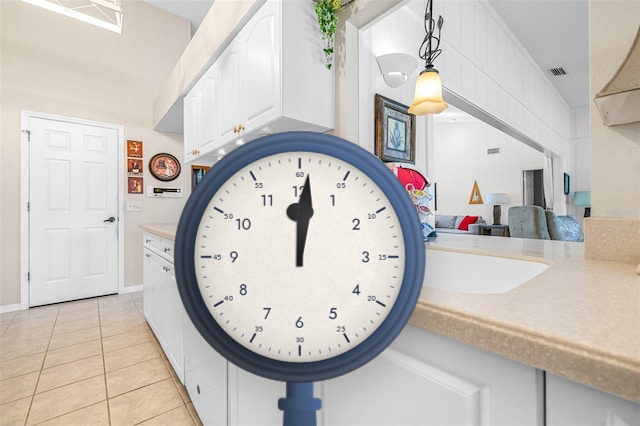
12.01
